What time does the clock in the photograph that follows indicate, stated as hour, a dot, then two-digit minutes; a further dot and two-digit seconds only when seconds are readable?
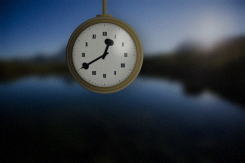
12.40
